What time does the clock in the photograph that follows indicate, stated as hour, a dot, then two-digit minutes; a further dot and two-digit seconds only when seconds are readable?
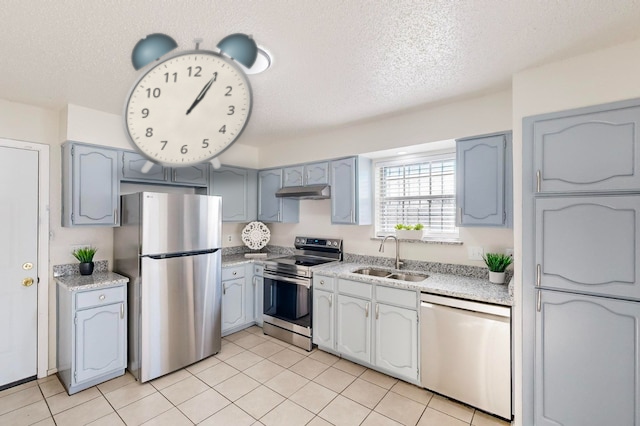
1.05
